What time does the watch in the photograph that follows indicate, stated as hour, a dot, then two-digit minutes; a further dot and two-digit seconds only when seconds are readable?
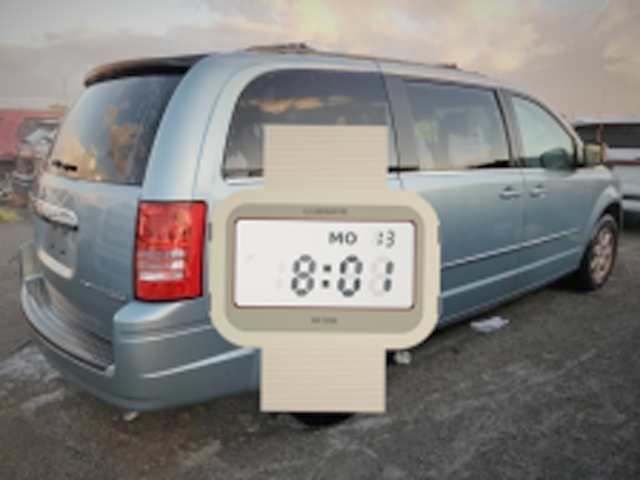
8.01
